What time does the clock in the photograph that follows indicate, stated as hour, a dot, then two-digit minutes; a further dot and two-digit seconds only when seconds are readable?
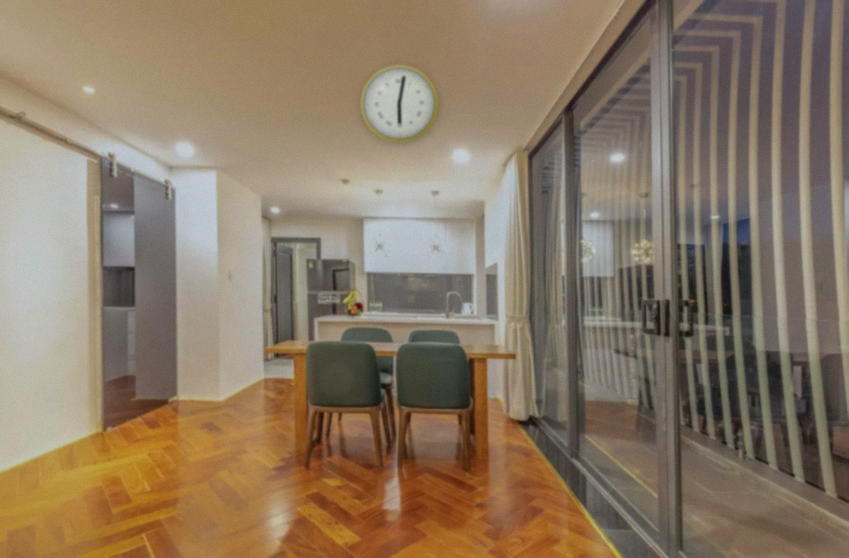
6.02
